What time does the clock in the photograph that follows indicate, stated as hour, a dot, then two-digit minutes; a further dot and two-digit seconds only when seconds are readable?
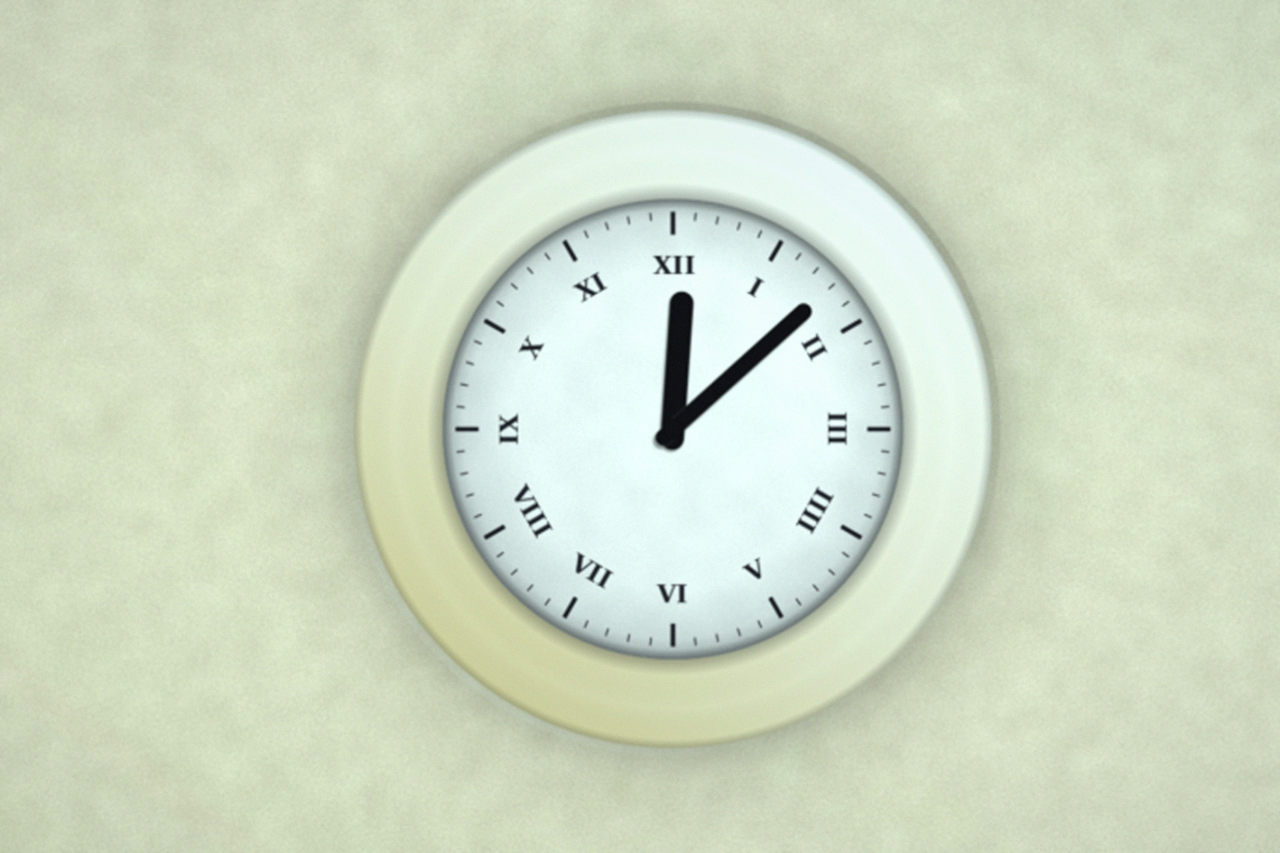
12.08
